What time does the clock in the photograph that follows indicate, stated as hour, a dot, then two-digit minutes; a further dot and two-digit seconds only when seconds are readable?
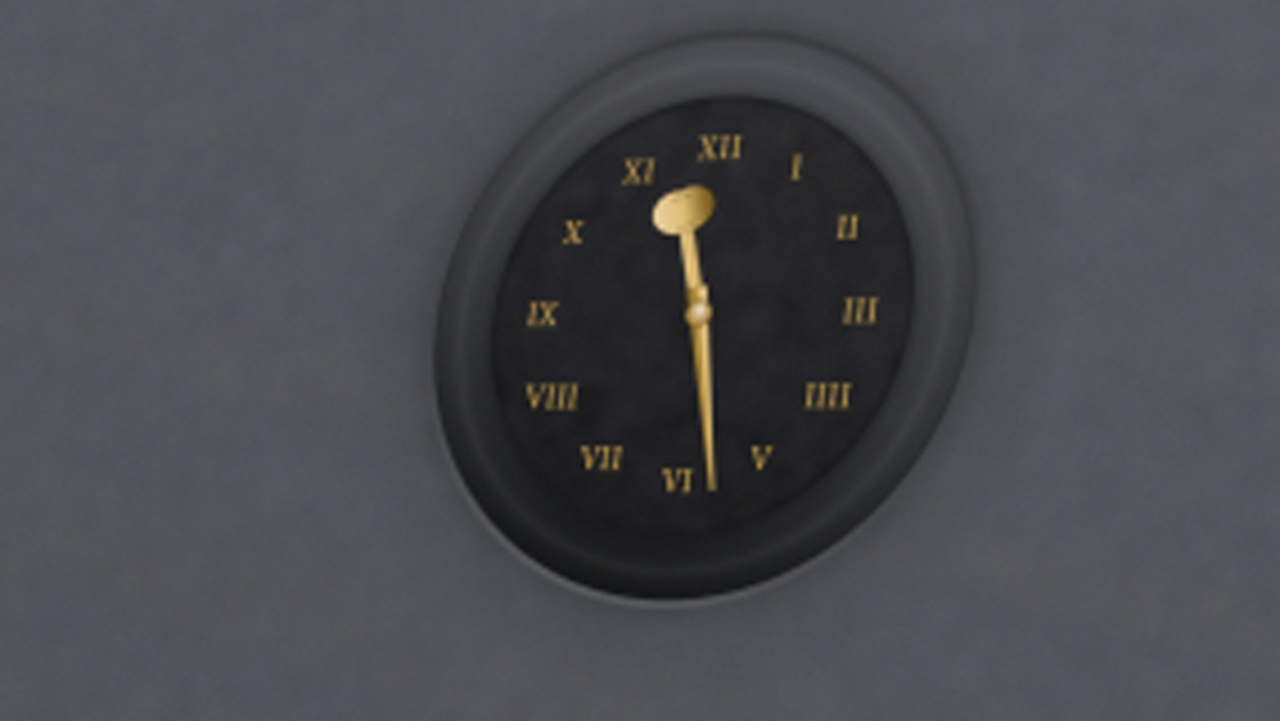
11.28
